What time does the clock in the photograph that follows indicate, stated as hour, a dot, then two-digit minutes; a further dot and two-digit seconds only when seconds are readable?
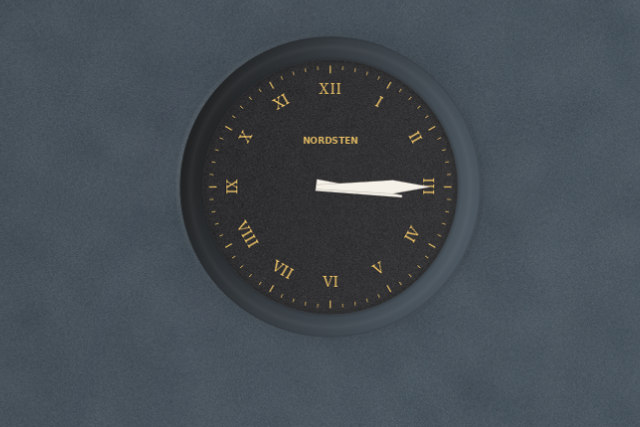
3.15
